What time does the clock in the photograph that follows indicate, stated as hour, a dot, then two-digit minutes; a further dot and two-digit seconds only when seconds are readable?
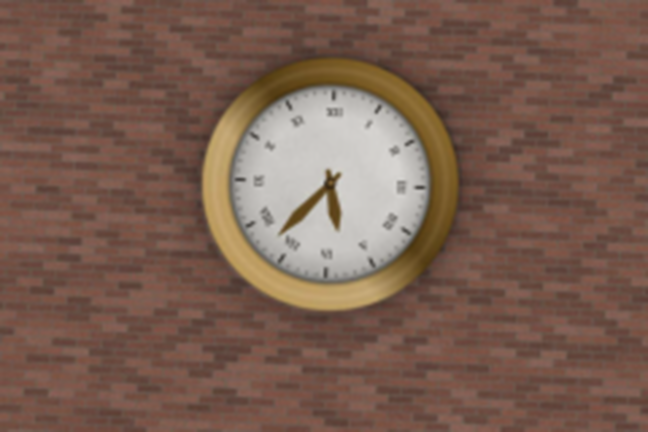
5.37
